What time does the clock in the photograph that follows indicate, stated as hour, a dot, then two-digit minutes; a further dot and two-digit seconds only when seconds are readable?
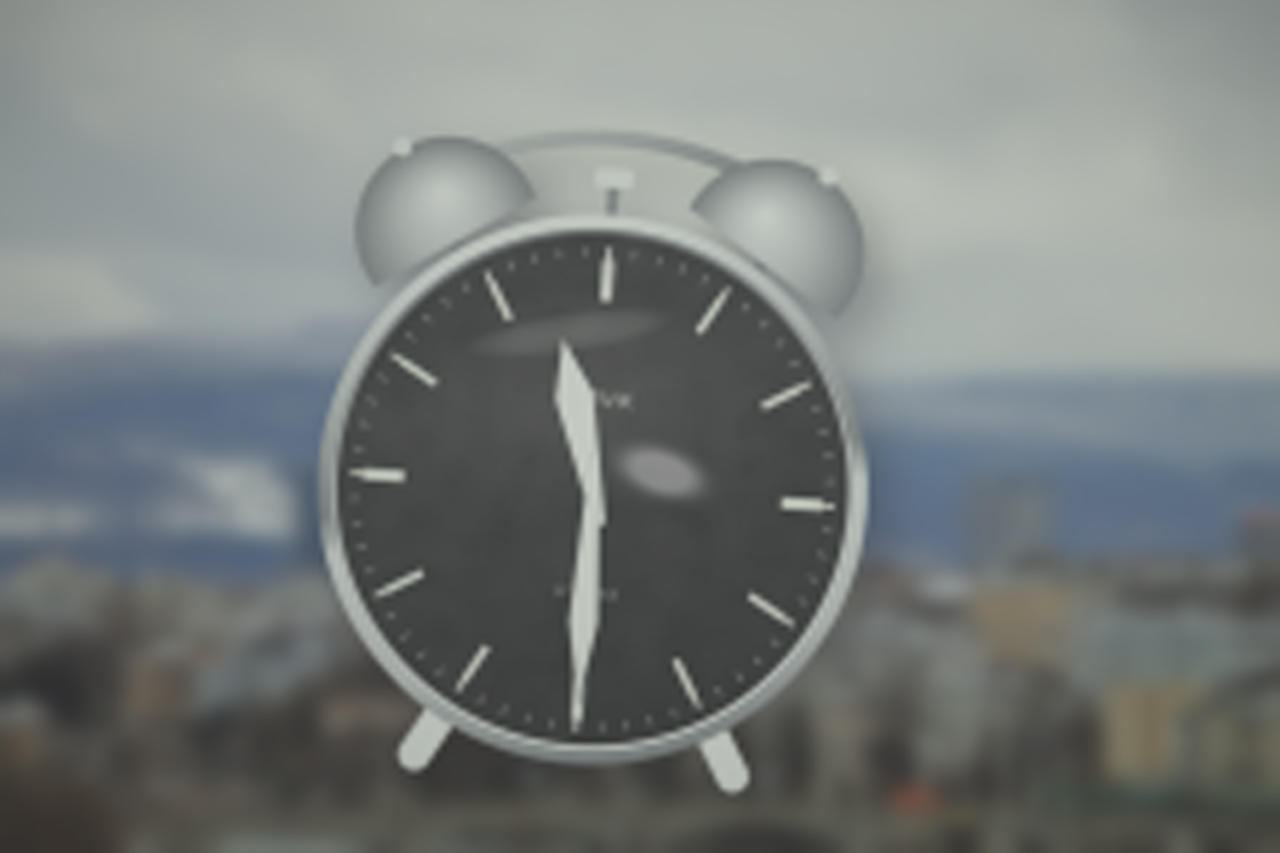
11.30
